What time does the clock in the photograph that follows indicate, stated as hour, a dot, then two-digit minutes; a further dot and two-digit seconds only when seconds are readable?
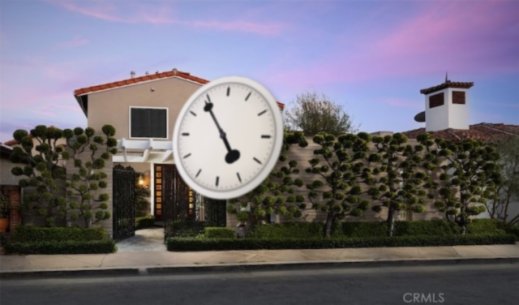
4.54
